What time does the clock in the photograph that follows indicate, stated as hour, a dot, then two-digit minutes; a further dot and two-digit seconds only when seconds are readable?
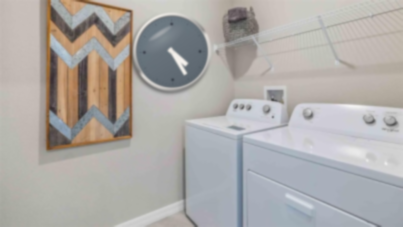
4.25
